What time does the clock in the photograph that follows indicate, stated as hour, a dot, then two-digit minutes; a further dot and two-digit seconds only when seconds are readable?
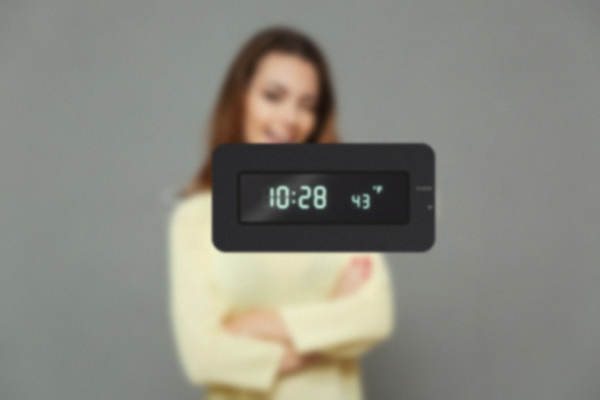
10.28
